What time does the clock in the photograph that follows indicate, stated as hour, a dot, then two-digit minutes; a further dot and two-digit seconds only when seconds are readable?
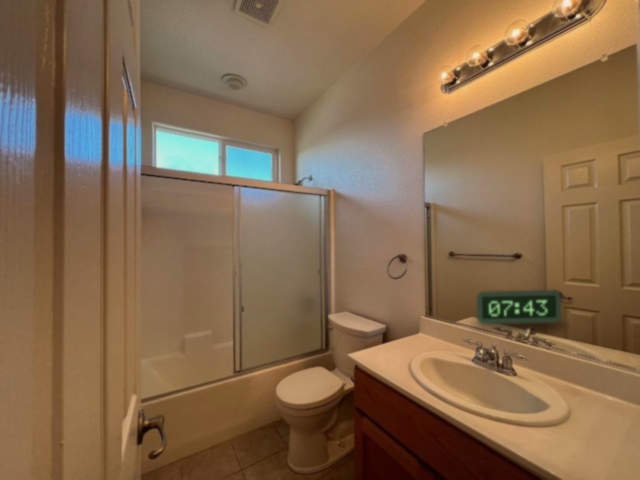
7.43
